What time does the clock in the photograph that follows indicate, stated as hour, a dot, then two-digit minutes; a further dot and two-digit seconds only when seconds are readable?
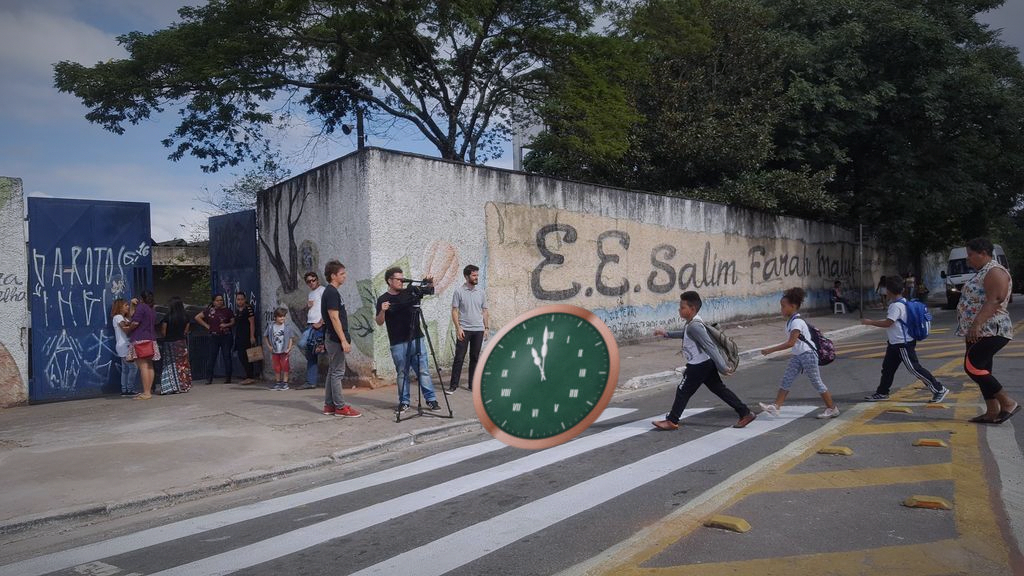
10.59
